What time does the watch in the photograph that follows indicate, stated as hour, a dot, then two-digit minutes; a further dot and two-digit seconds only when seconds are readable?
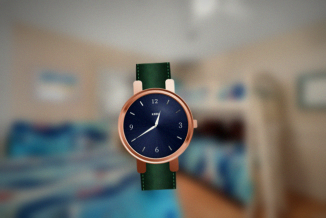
12.40
